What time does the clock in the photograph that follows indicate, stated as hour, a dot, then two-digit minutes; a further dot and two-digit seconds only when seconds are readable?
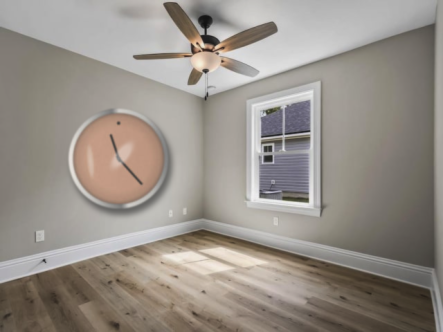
11.23
